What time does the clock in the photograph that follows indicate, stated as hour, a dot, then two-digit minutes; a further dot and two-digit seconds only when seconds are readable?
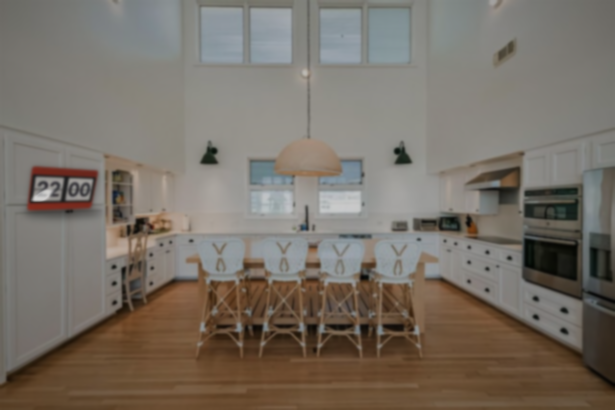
22.00
